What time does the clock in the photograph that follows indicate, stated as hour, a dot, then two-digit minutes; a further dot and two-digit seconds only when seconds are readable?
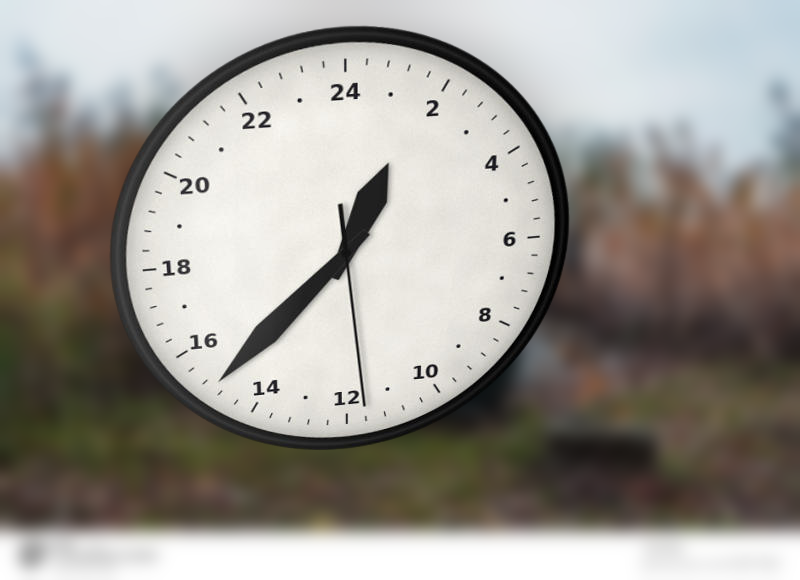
1.37.29
